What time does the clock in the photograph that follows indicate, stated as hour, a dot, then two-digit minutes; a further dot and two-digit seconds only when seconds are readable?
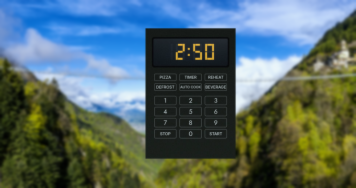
2.50
